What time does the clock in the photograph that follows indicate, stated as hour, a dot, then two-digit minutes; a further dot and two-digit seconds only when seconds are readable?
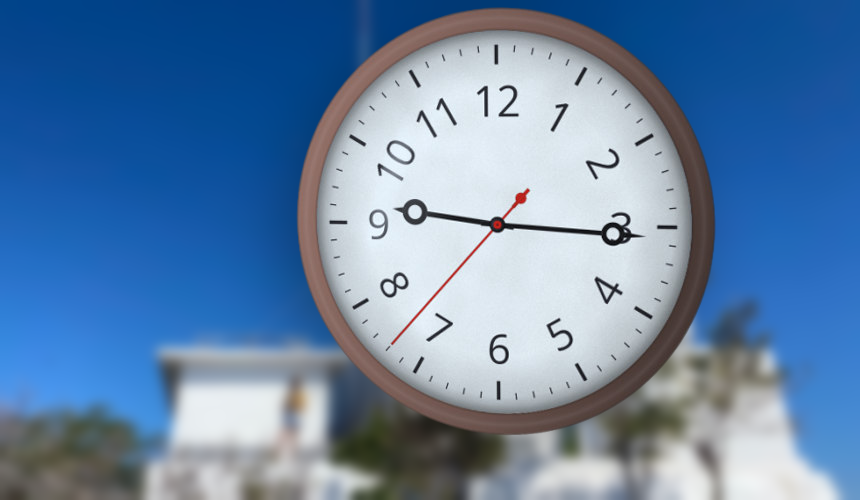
9.15.37
